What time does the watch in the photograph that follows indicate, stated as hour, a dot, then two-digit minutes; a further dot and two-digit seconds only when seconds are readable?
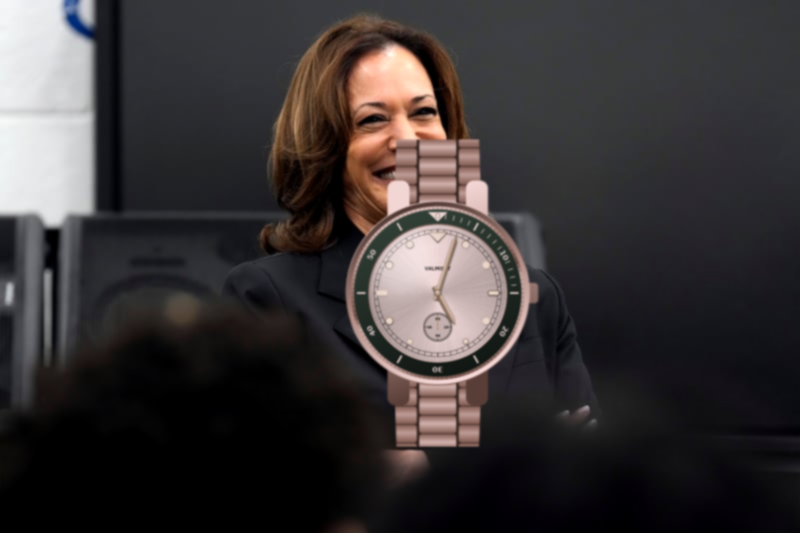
5.03
